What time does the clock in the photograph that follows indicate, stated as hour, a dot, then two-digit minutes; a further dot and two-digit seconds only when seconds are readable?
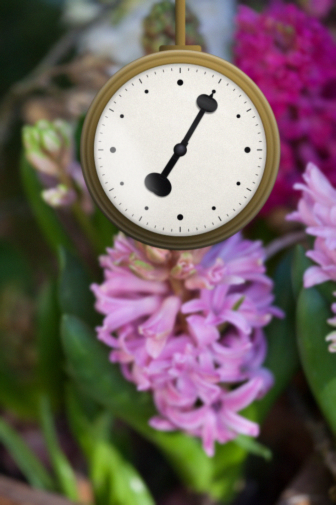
7.05
